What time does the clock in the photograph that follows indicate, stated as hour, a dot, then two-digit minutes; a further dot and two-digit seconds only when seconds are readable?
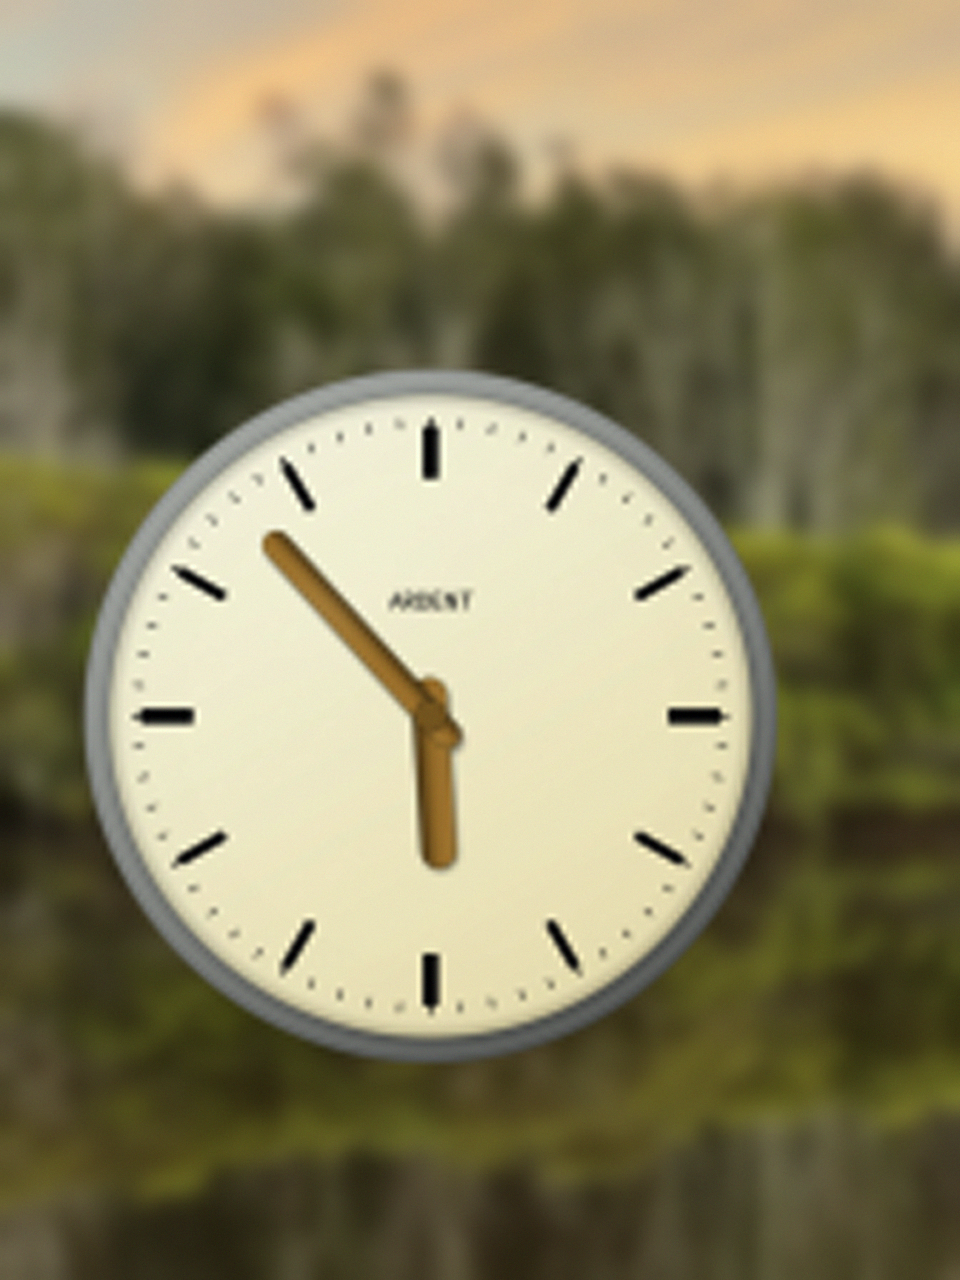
5.53
